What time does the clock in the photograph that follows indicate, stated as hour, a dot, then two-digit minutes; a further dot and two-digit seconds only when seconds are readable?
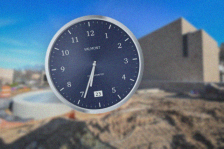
6.34
